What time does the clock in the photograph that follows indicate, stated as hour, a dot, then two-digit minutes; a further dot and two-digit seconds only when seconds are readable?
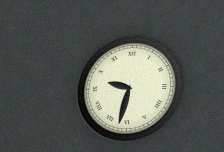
9.32
